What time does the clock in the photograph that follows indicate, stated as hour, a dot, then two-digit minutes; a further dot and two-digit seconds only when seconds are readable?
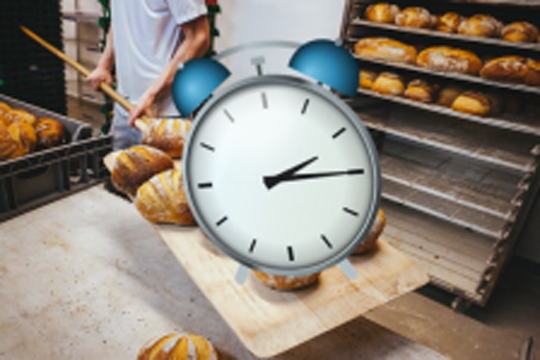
2.15
